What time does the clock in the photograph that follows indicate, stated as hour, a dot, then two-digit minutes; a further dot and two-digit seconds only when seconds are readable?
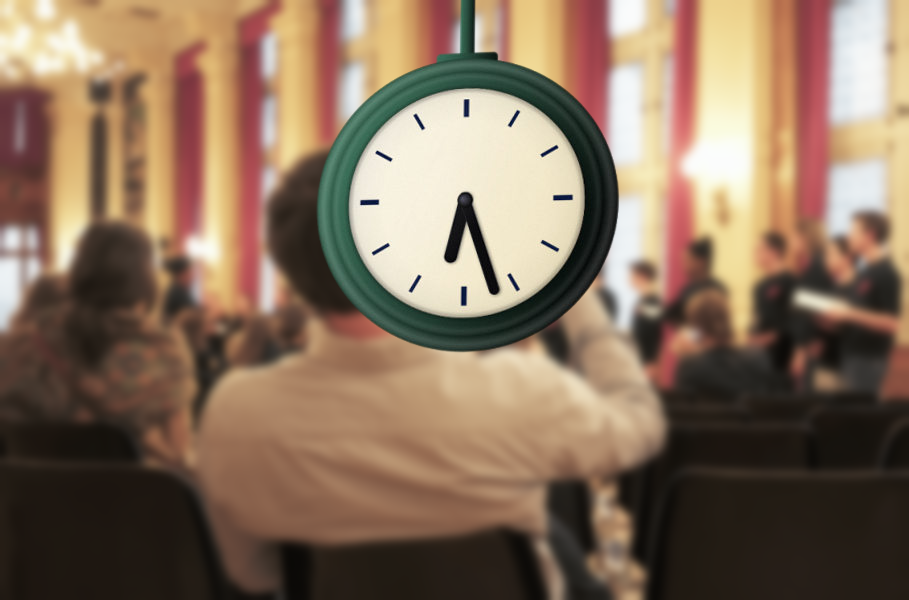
6.27
